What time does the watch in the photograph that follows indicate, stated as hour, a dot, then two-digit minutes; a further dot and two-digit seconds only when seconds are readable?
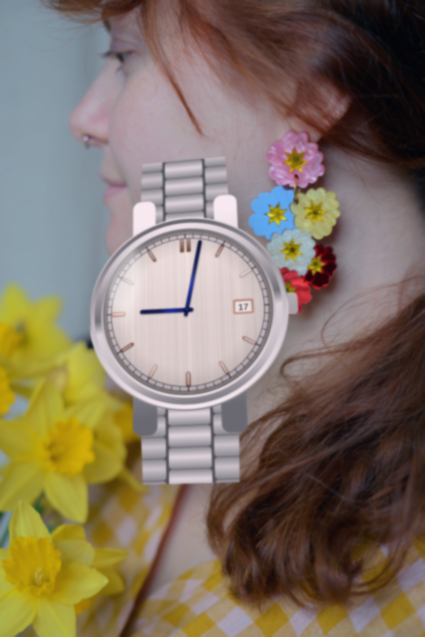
9.02
